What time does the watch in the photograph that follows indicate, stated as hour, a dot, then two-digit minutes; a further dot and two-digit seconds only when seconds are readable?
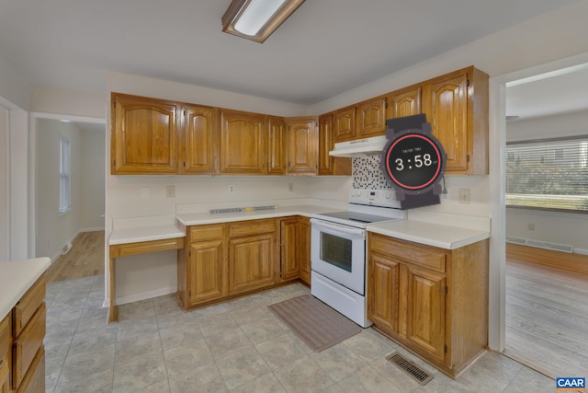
3.58
